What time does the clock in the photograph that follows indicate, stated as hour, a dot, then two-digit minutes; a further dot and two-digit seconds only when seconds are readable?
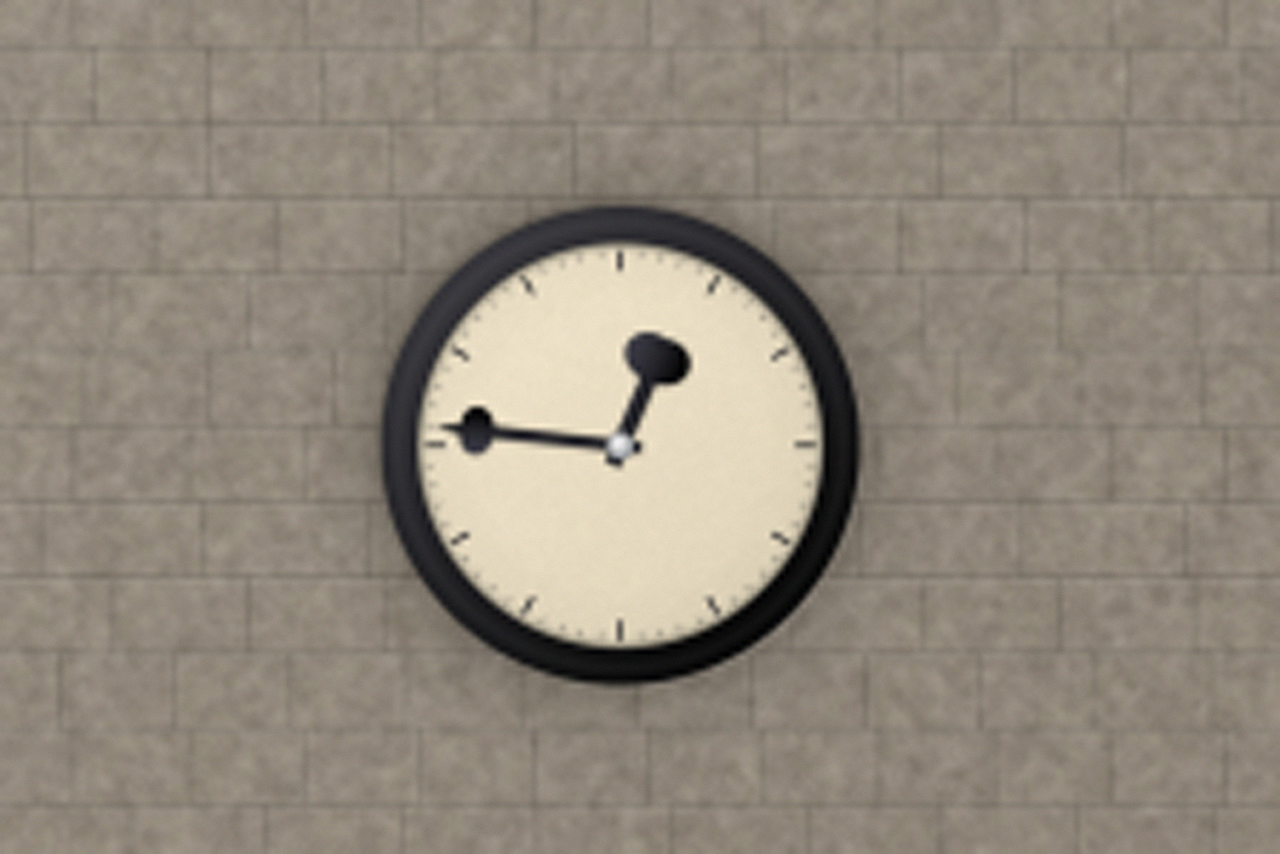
12.46
